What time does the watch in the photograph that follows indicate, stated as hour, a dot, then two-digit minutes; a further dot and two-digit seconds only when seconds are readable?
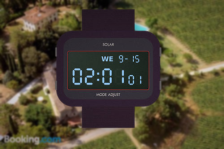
2.01.01
